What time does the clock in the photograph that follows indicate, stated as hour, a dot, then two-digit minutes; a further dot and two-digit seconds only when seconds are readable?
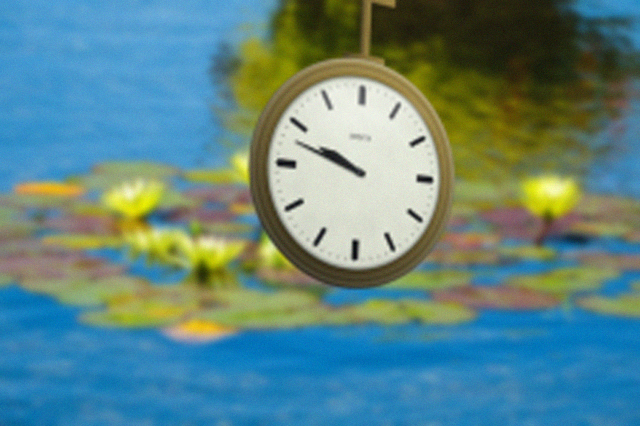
9.48
